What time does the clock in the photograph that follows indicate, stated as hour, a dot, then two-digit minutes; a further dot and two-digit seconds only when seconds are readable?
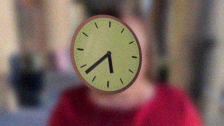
5.38
